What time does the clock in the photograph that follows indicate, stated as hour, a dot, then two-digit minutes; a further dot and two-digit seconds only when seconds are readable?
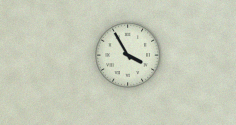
3.55
